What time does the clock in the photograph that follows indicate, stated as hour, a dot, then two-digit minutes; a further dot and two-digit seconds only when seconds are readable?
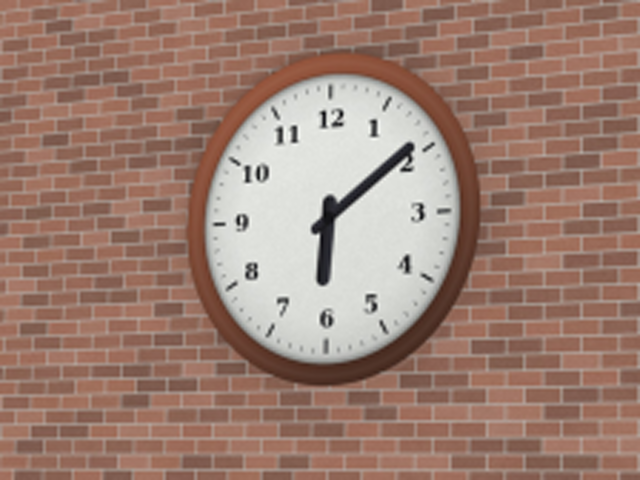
6.09
